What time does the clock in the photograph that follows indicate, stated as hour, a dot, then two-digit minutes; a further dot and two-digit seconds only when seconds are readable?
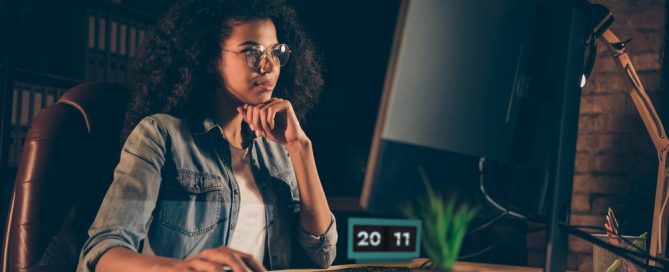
20.11
